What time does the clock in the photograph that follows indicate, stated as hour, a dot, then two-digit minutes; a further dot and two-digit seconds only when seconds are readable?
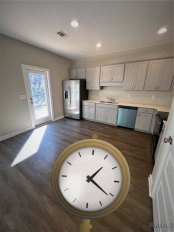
1.21
